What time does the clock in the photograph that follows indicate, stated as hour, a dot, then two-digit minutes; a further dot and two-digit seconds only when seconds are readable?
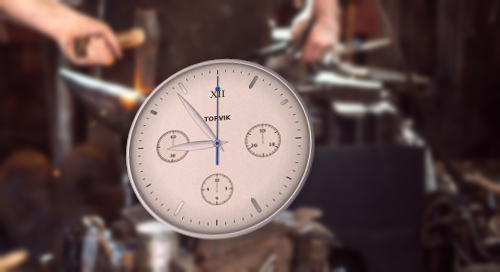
8.54
